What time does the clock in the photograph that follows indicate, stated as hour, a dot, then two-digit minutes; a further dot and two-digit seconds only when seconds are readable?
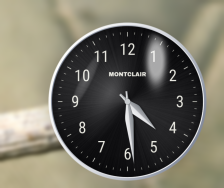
4.29
